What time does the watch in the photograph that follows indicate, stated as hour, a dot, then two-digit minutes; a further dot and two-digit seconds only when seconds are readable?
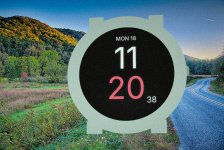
11.20.38
